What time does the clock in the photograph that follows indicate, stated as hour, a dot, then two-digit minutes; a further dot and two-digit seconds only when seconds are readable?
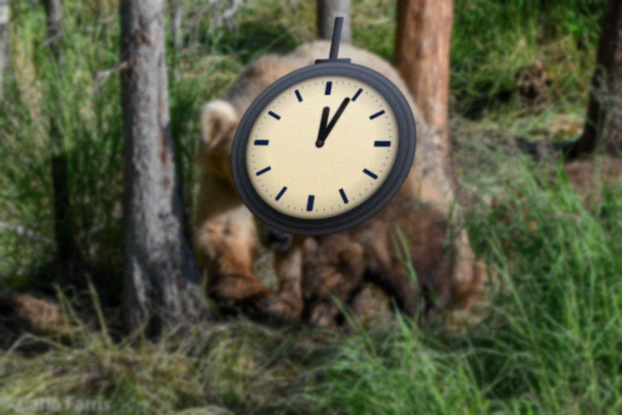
12.04
